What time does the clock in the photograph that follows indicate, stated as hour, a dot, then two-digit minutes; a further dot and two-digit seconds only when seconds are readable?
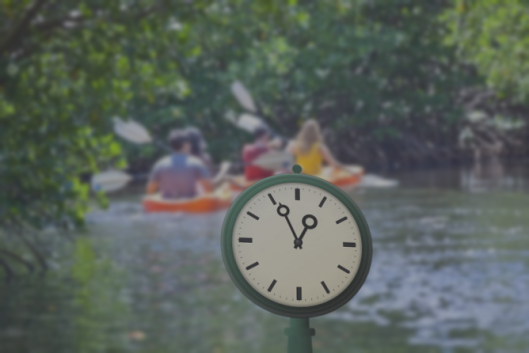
12.56
